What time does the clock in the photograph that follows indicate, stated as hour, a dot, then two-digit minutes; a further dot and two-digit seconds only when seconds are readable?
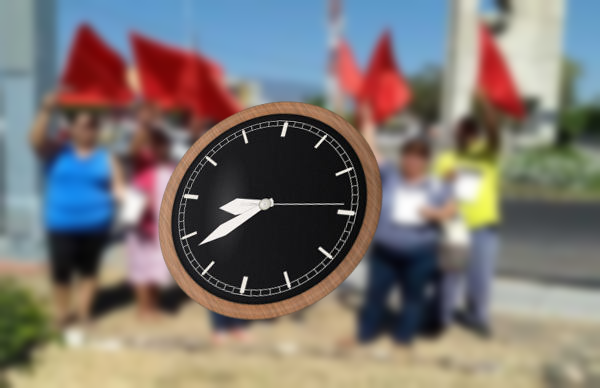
8.38.14
